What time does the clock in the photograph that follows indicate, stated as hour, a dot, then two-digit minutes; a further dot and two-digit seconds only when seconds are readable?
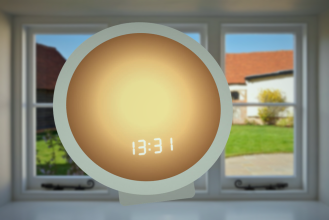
13.31
